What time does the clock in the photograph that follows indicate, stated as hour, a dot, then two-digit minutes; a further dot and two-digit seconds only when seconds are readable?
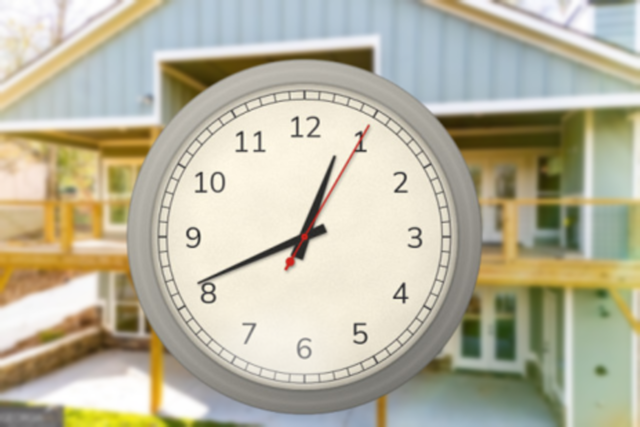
12.41.05
